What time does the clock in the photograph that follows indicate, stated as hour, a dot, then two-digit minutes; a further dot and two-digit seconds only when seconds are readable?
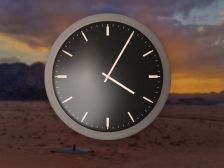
4.05
